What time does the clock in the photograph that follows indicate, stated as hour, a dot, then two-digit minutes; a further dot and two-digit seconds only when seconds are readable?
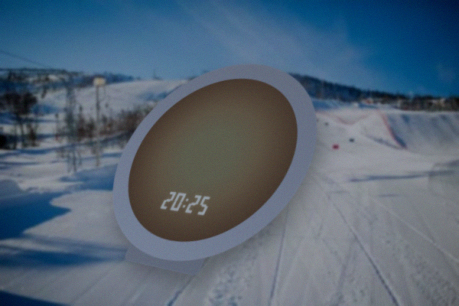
20.25
